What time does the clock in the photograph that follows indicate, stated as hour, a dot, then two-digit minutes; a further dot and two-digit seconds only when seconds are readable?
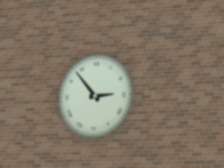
2.53
